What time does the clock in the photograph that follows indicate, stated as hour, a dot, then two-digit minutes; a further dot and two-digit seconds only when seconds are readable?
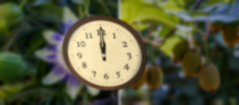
12.00
